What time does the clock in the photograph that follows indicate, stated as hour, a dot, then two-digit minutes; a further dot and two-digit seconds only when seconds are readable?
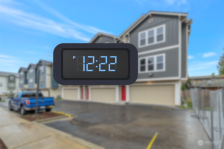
12.22
